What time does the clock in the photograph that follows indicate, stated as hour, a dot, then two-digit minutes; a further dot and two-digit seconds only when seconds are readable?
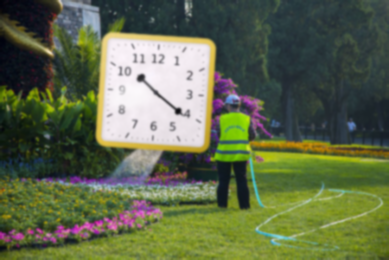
10.21
